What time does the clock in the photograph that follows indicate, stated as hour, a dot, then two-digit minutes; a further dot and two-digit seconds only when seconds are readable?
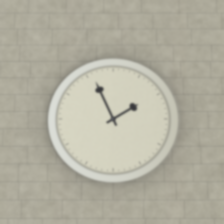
1.56
